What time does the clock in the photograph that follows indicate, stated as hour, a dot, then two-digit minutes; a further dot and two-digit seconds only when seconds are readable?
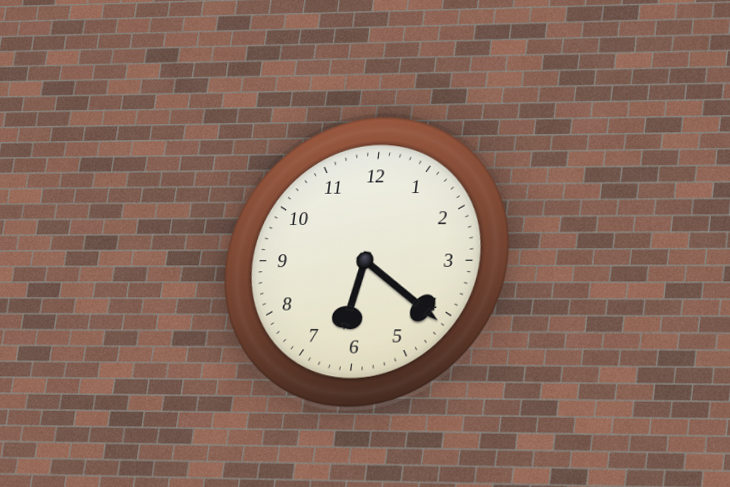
6.21
